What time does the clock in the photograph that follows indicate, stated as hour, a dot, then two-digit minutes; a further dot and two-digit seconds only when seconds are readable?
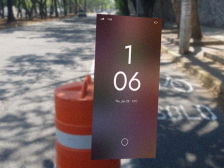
1.06
